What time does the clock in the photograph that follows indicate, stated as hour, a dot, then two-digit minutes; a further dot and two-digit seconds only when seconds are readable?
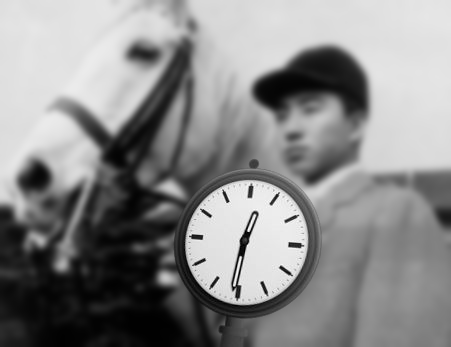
12.31
